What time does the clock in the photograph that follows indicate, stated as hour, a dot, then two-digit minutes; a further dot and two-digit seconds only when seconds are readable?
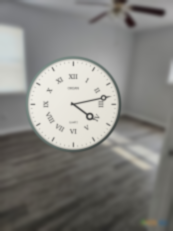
4.13
